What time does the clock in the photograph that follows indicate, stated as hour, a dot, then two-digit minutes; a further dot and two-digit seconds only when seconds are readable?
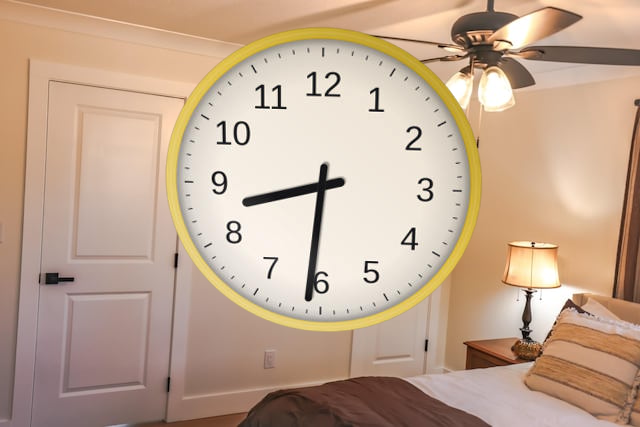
8.31
